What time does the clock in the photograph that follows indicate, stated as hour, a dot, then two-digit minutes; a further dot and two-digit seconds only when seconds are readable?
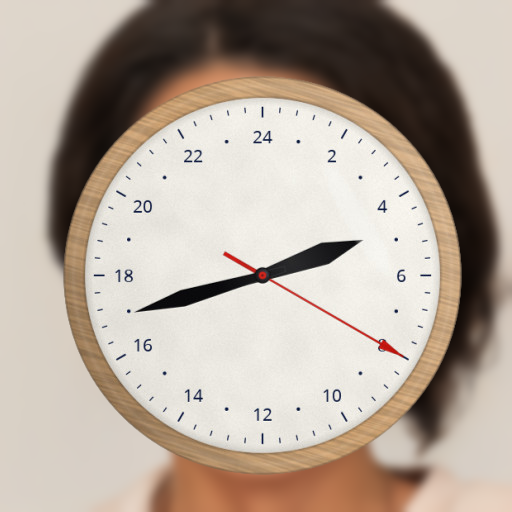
4.42.20
